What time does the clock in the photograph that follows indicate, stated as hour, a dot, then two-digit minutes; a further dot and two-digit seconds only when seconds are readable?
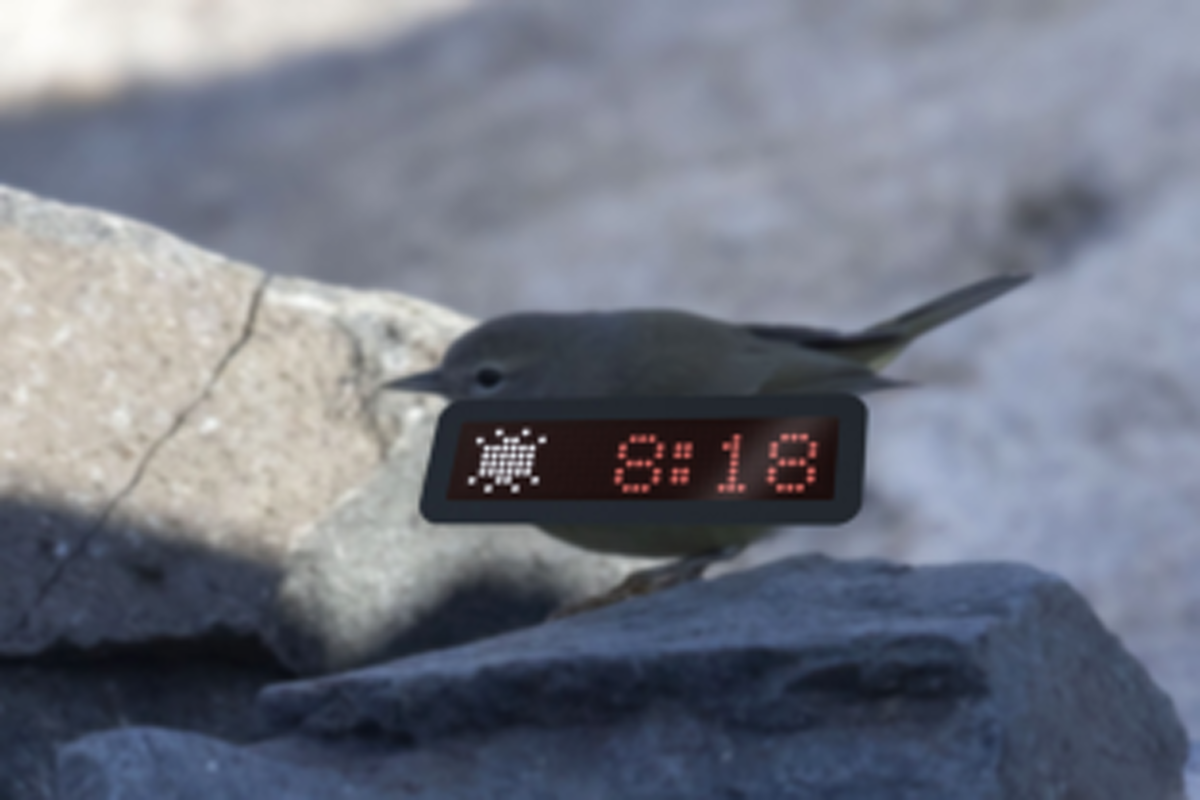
8.18
